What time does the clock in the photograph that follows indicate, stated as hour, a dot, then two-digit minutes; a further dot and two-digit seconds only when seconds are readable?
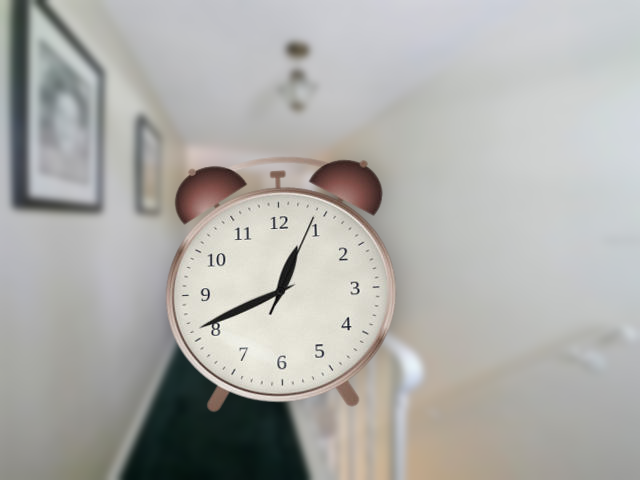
12.41.04
